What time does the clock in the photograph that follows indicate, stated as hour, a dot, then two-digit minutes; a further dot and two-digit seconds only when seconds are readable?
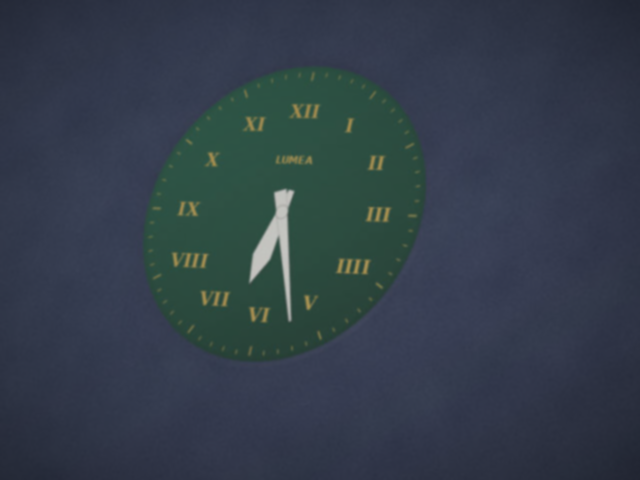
6.27
